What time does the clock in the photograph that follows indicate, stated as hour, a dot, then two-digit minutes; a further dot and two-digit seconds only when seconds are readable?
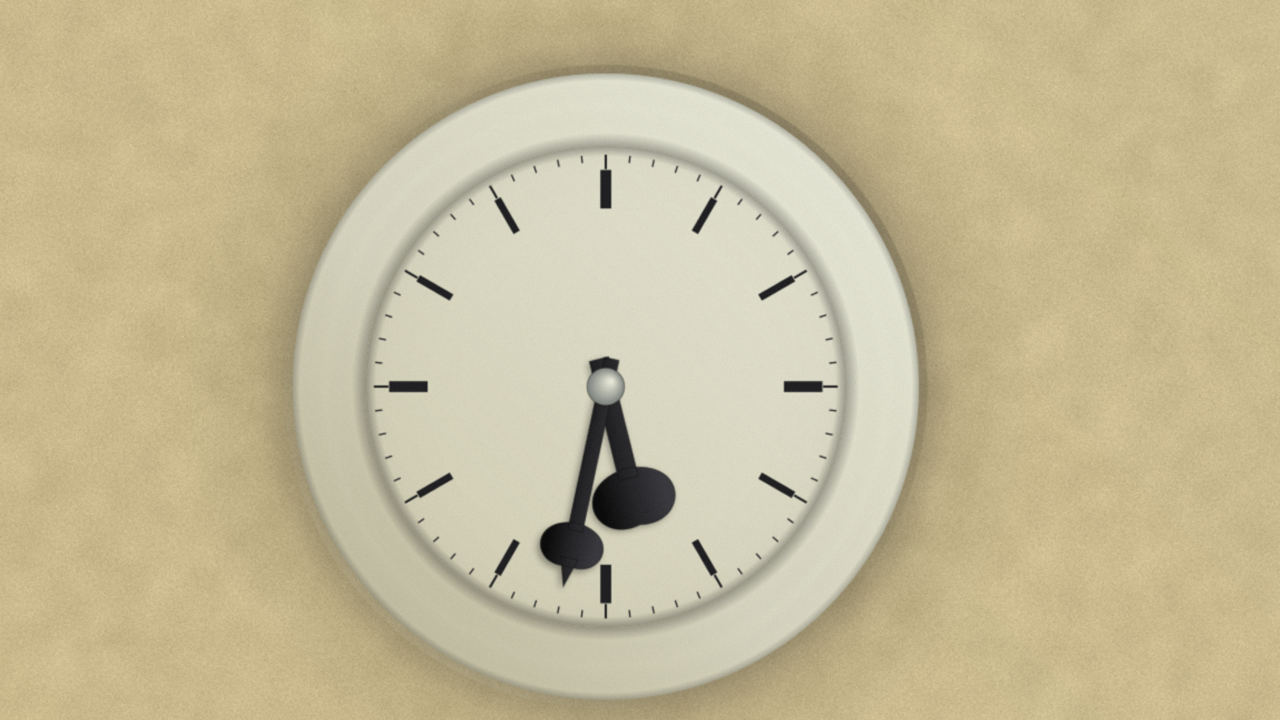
5.32
